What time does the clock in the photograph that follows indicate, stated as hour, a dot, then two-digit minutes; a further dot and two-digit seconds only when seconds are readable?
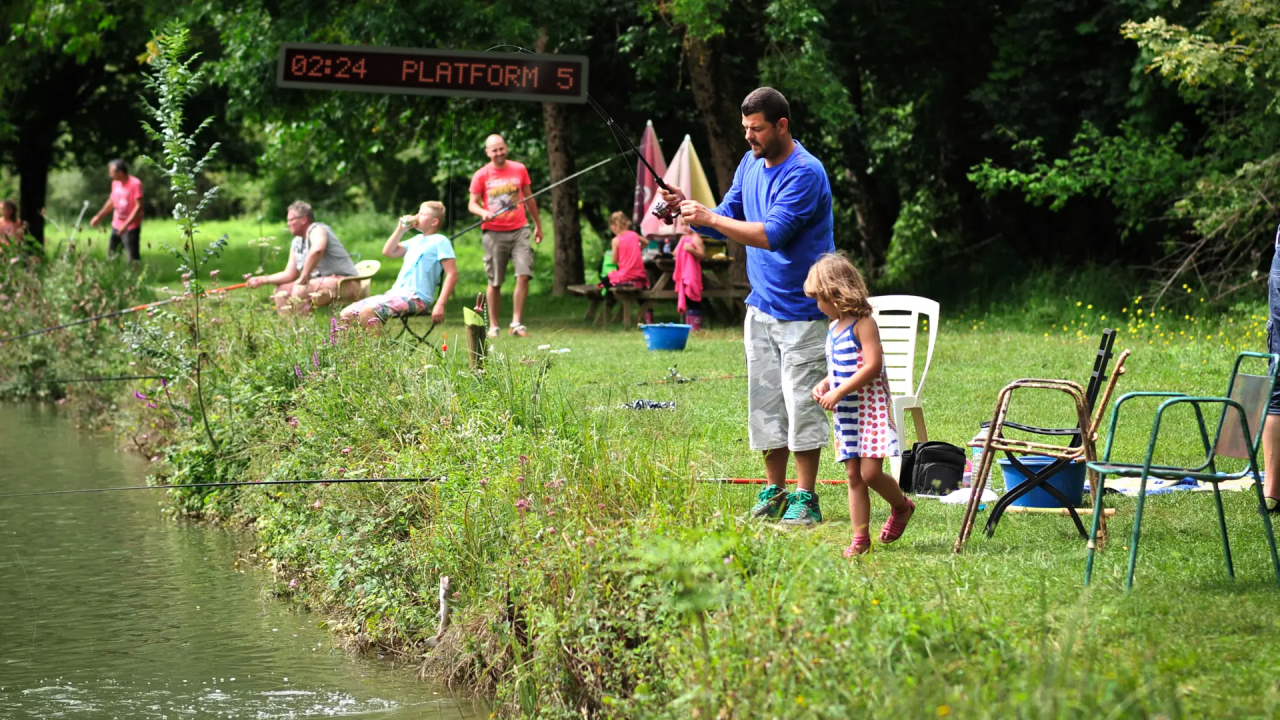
2.24
